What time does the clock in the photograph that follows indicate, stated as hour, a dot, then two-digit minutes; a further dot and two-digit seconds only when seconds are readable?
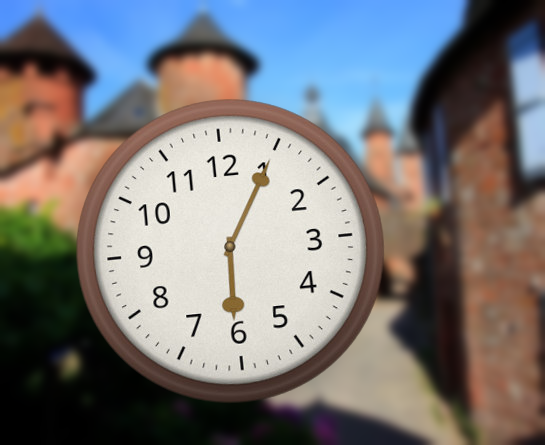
6.05
